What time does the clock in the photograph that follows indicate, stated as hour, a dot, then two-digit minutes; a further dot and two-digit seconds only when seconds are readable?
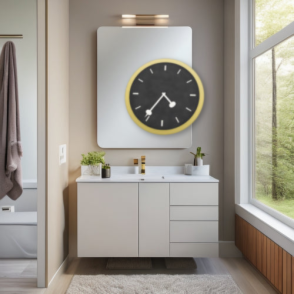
4.36
